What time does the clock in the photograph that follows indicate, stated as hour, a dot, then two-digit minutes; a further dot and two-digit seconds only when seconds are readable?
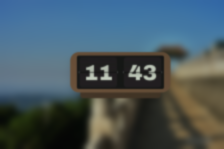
11.43
